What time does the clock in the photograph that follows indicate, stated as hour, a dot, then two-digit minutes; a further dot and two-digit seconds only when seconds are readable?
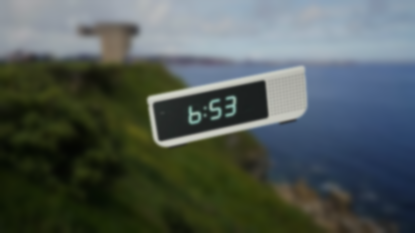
6.53
